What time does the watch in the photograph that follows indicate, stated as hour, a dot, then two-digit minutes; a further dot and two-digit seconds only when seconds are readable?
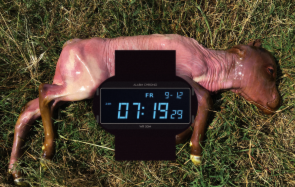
7.19
